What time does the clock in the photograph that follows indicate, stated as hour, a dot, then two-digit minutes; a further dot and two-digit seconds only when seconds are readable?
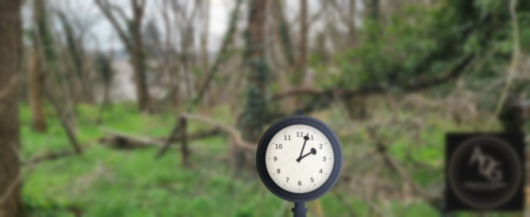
2.03
